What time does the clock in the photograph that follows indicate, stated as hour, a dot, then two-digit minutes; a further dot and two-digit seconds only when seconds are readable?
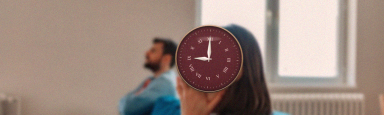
9.00
